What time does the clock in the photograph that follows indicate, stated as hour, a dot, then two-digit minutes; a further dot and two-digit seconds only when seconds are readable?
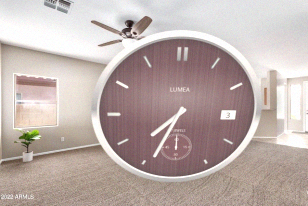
7.34
